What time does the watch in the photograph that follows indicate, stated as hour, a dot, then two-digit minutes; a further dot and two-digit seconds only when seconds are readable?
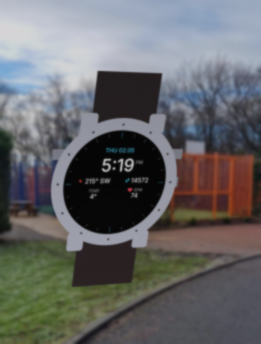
5.19
